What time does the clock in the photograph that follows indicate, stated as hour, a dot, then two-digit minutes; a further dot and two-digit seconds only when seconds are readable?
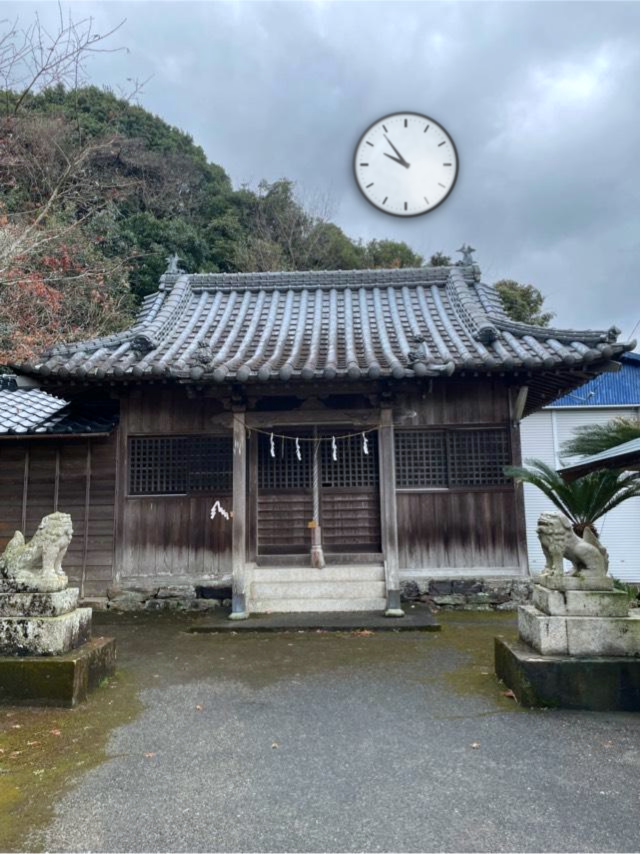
9.54
